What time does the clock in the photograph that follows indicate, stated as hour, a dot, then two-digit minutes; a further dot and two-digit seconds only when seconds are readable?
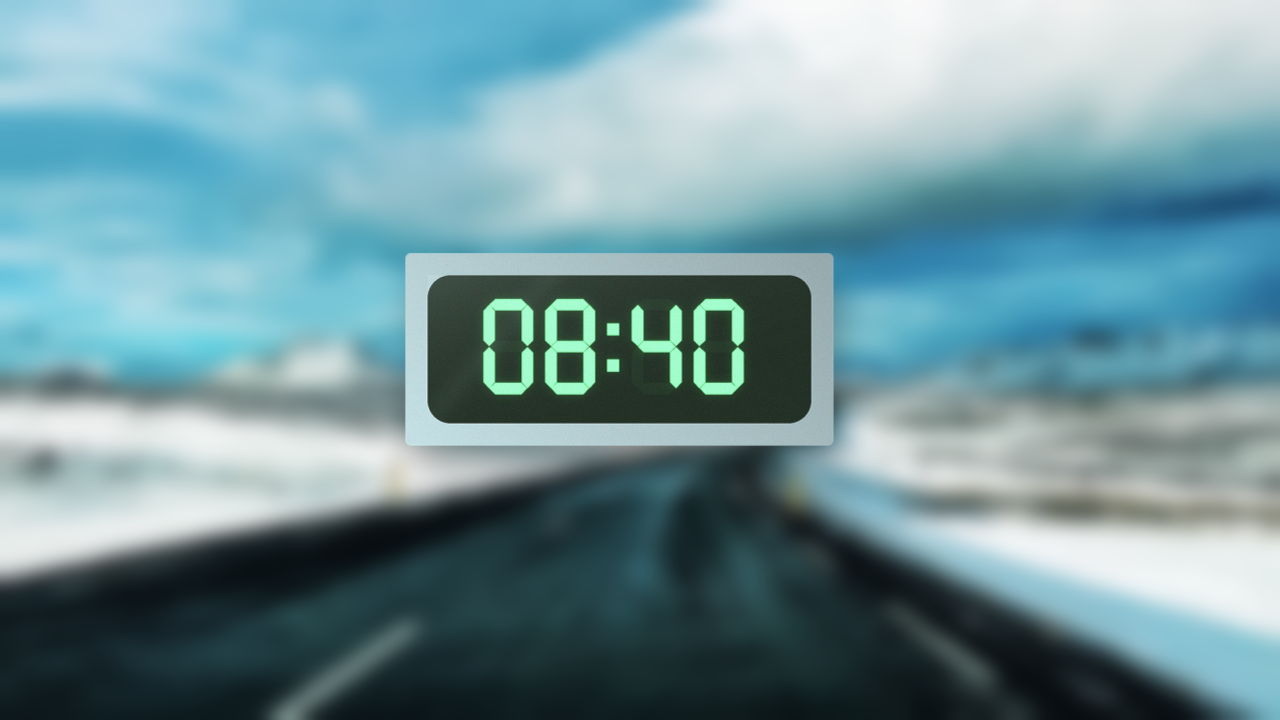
8.40
